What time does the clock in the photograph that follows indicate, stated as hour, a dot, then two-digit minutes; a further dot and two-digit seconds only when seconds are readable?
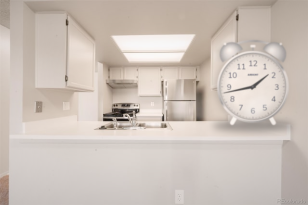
1.43
